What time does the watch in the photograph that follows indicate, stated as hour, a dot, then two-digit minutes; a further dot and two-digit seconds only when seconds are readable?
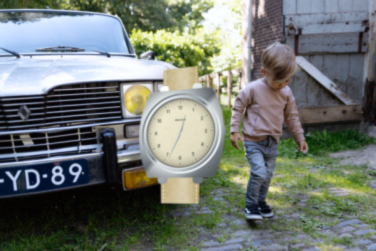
12.34
